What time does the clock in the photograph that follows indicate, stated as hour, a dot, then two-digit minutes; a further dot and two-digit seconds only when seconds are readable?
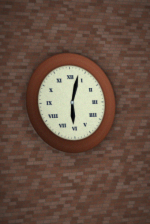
6.03
